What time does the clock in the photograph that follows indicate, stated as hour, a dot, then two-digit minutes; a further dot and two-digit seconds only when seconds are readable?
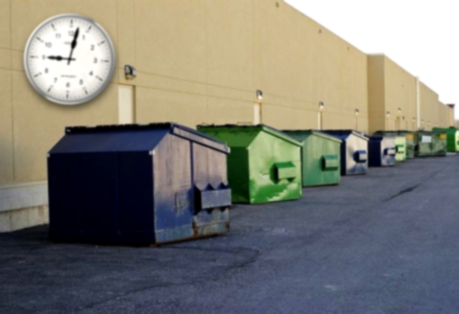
9.02
